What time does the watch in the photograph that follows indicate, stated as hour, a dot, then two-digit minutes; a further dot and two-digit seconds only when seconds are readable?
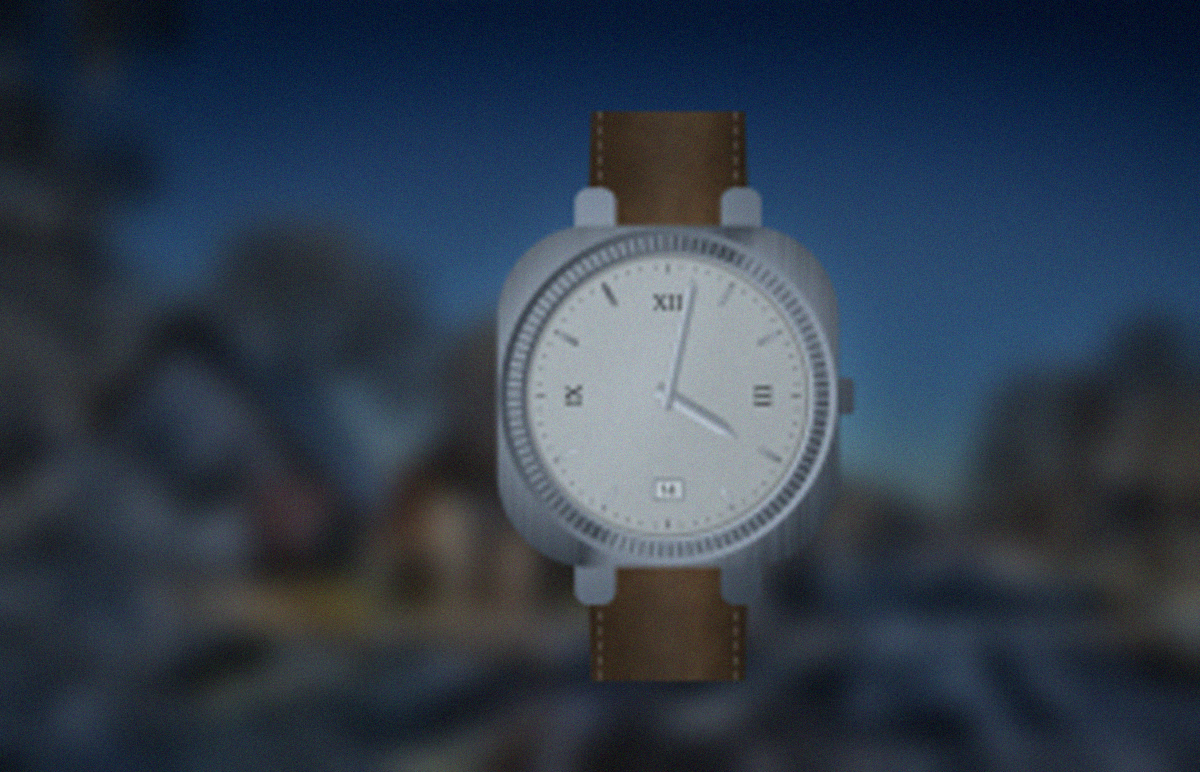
4.02
